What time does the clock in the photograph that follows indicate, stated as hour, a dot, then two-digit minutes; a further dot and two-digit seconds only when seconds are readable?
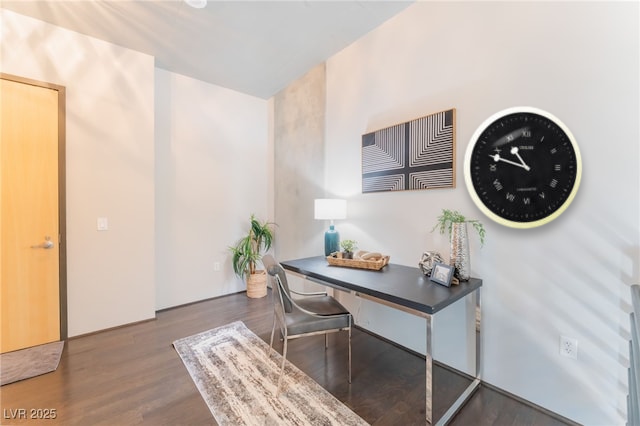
10.48
